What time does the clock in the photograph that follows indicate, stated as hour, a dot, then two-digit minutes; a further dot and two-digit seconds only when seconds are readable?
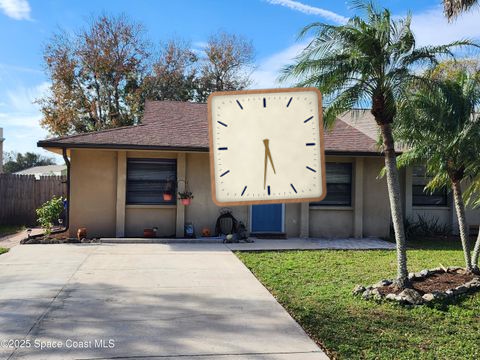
5.31
